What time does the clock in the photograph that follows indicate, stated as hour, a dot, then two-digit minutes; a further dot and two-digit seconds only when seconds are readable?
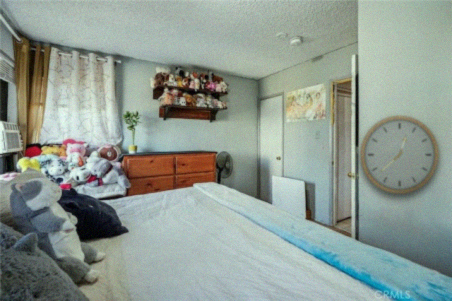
12.38
